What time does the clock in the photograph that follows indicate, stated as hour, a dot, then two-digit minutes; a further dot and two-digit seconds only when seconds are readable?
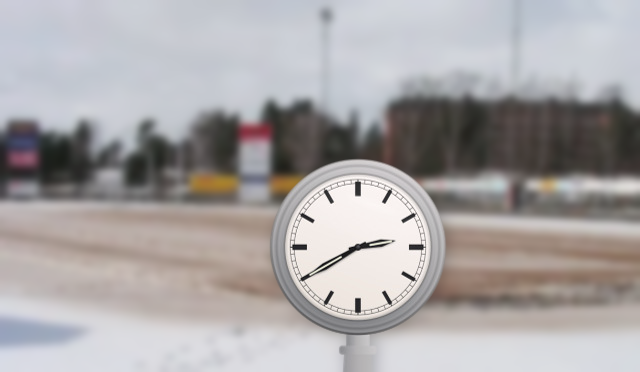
2.40
